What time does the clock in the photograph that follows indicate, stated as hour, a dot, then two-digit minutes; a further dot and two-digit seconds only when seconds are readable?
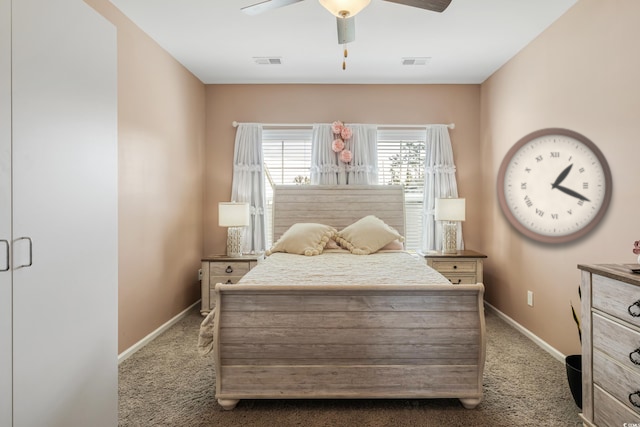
1.19
